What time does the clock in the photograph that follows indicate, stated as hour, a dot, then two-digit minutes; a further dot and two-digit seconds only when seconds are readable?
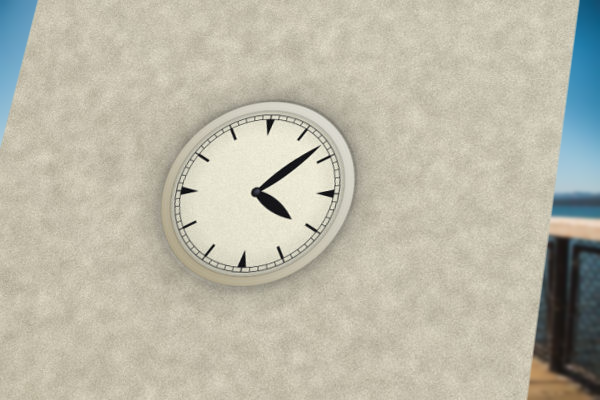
4.08
